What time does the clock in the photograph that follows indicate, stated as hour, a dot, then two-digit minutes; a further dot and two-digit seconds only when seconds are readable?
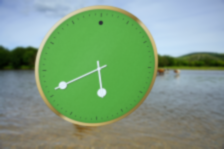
5.41
